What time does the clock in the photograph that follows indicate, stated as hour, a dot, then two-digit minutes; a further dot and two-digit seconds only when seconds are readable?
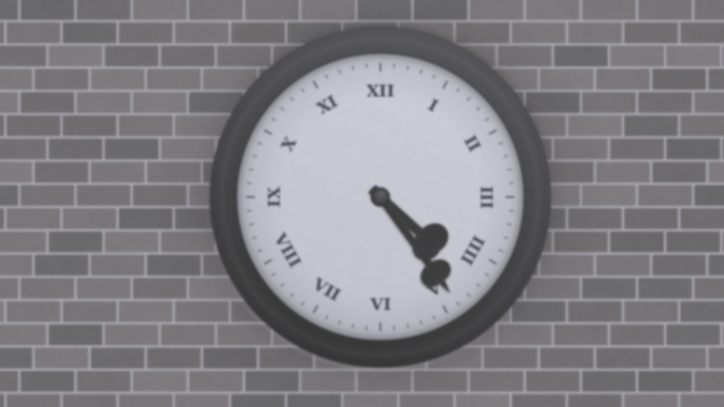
4.24
